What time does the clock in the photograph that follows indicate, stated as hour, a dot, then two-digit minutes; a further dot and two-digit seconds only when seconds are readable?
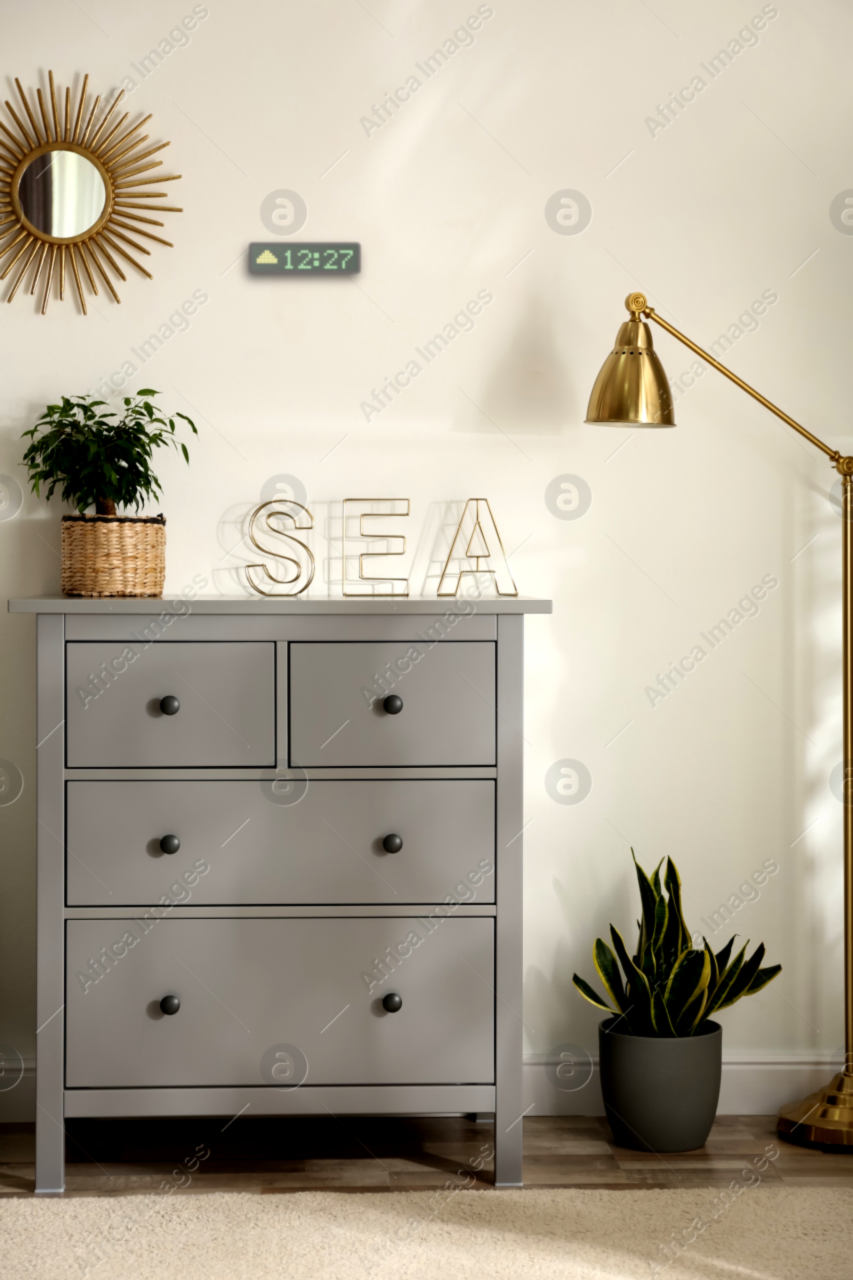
12.27
